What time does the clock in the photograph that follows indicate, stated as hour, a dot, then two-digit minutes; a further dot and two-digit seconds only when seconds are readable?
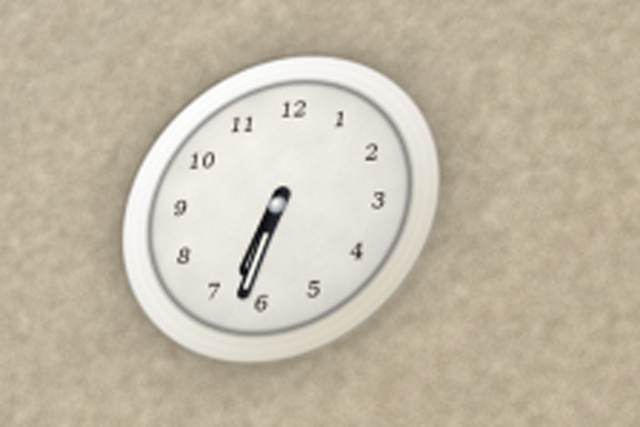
6.32
